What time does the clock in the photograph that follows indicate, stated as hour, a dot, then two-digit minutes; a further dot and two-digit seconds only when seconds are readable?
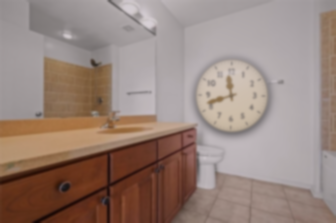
11.42
